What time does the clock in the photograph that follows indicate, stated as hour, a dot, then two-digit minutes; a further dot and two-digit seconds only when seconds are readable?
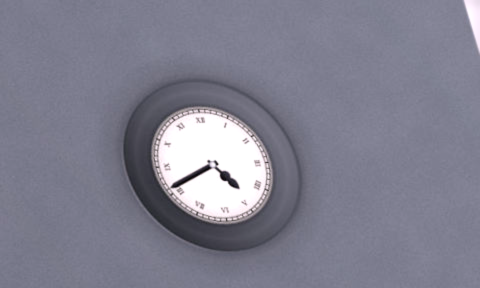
4.41
